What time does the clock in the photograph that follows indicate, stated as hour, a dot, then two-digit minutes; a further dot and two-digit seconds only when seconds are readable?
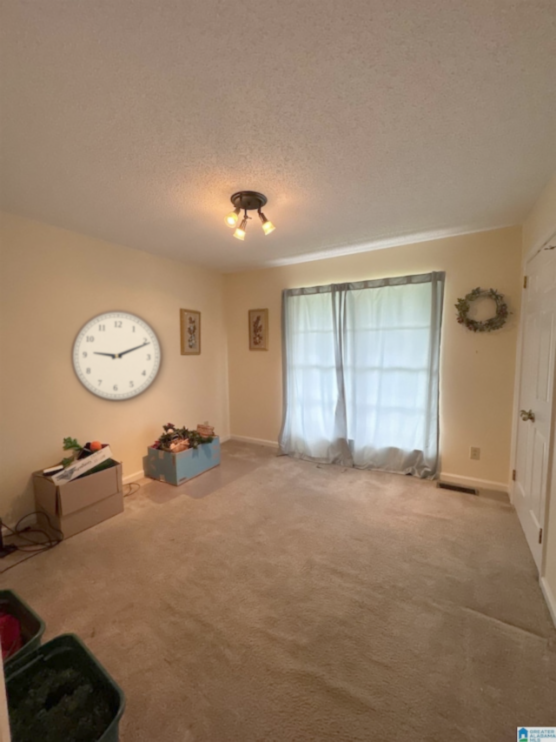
9.11
